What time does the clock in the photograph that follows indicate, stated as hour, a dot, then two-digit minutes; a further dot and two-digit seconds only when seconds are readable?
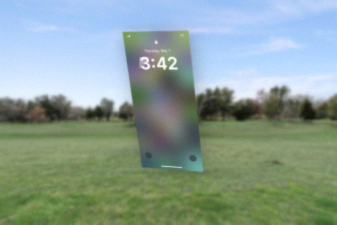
3.42
